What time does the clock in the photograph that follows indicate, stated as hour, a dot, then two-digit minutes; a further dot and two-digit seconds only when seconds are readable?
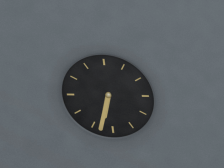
6.33
